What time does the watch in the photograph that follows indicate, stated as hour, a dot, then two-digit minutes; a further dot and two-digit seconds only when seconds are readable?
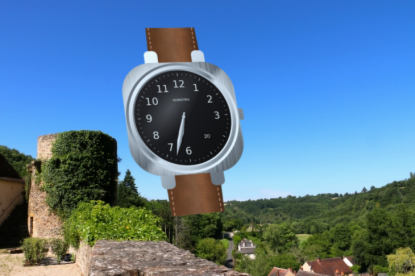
6.33
